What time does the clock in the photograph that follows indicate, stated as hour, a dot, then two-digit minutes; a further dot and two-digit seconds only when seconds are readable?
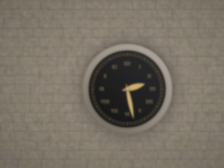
2.28
